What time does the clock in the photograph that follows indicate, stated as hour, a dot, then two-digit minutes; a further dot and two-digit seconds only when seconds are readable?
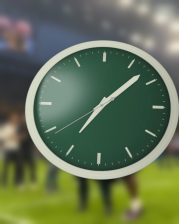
7.07.39
